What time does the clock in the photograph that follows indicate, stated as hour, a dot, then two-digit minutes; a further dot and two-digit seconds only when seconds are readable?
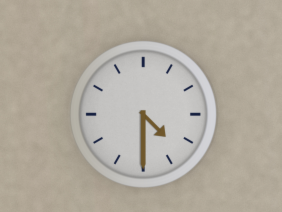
4.30
